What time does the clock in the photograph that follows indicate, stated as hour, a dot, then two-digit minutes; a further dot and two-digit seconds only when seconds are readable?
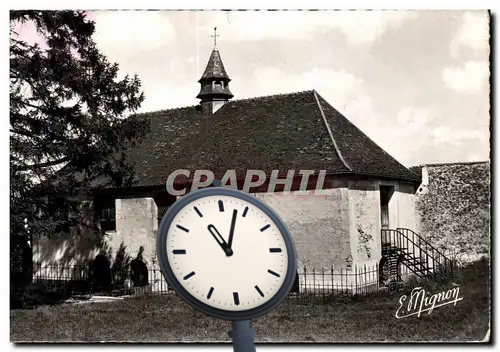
11.03
